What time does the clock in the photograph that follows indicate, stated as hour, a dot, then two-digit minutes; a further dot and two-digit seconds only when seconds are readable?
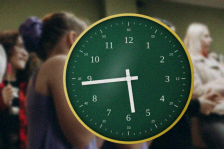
5.44
